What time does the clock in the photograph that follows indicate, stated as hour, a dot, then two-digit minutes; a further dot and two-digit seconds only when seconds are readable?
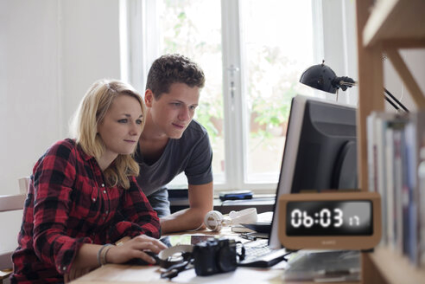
6.03
